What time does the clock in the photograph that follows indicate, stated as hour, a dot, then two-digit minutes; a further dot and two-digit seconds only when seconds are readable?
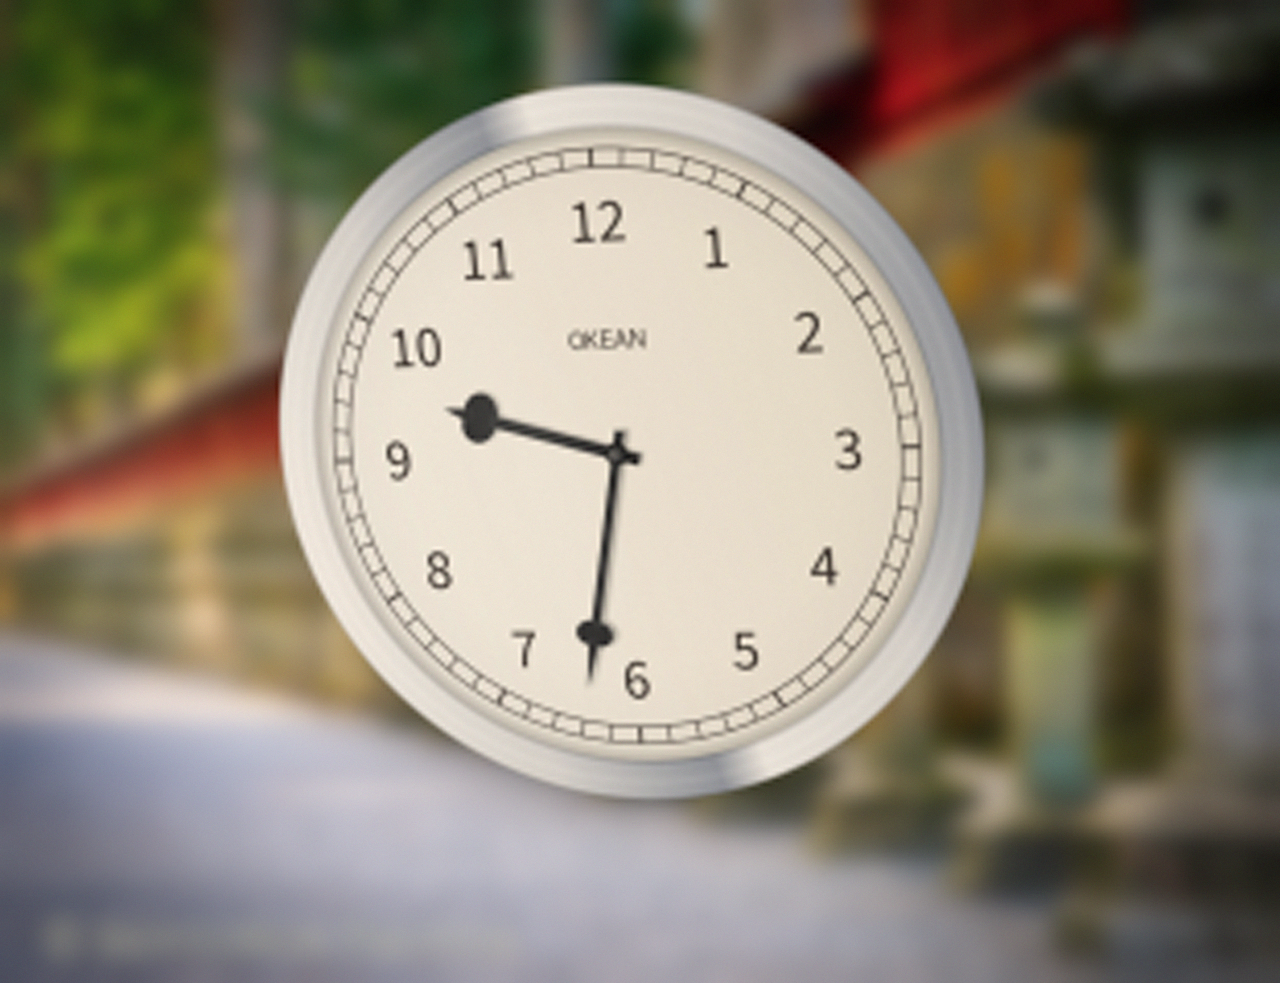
9.32
